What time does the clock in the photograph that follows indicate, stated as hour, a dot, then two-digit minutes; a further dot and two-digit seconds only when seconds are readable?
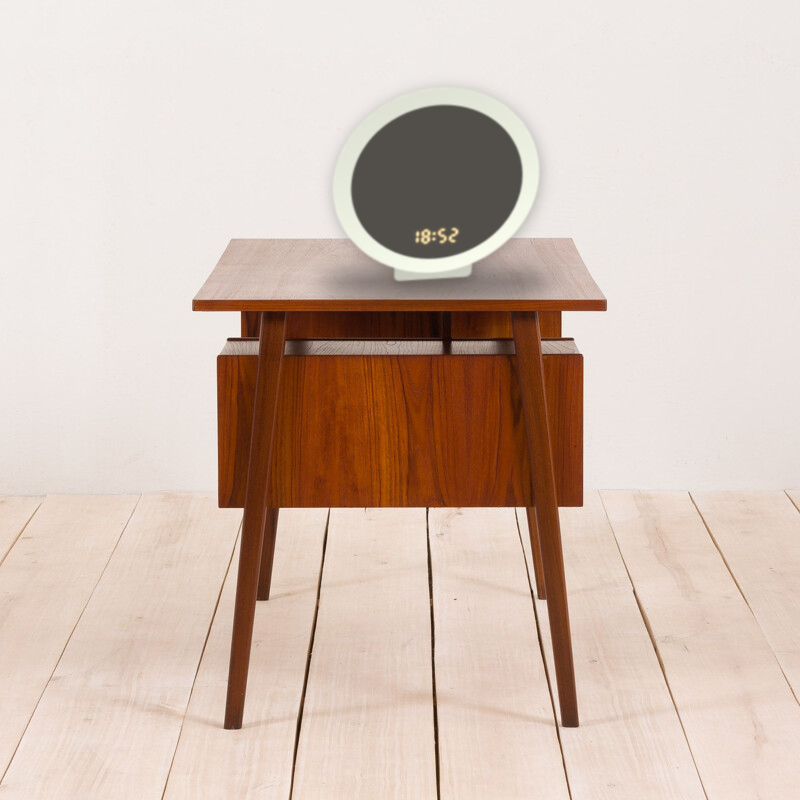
18.52
